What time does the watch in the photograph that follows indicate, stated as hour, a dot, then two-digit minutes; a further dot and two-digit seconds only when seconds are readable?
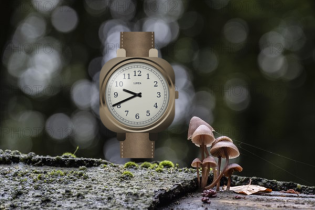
9.41
